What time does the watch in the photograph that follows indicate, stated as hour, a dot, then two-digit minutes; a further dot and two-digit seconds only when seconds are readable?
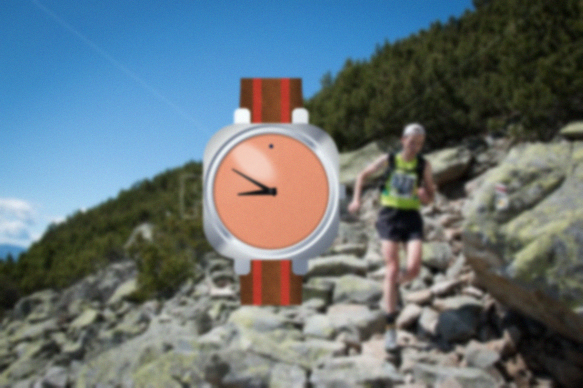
8.50
